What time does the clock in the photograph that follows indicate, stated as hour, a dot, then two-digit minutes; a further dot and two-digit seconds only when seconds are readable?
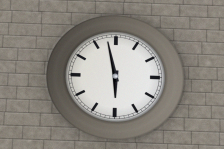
5.58
